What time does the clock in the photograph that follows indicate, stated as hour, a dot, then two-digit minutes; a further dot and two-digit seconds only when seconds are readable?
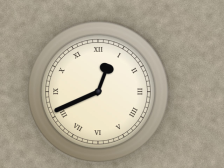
12.41
